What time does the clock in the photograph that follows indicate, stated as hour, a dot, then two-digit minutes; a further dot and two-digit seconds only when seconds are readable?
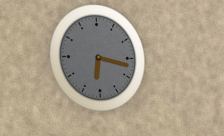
6.17
